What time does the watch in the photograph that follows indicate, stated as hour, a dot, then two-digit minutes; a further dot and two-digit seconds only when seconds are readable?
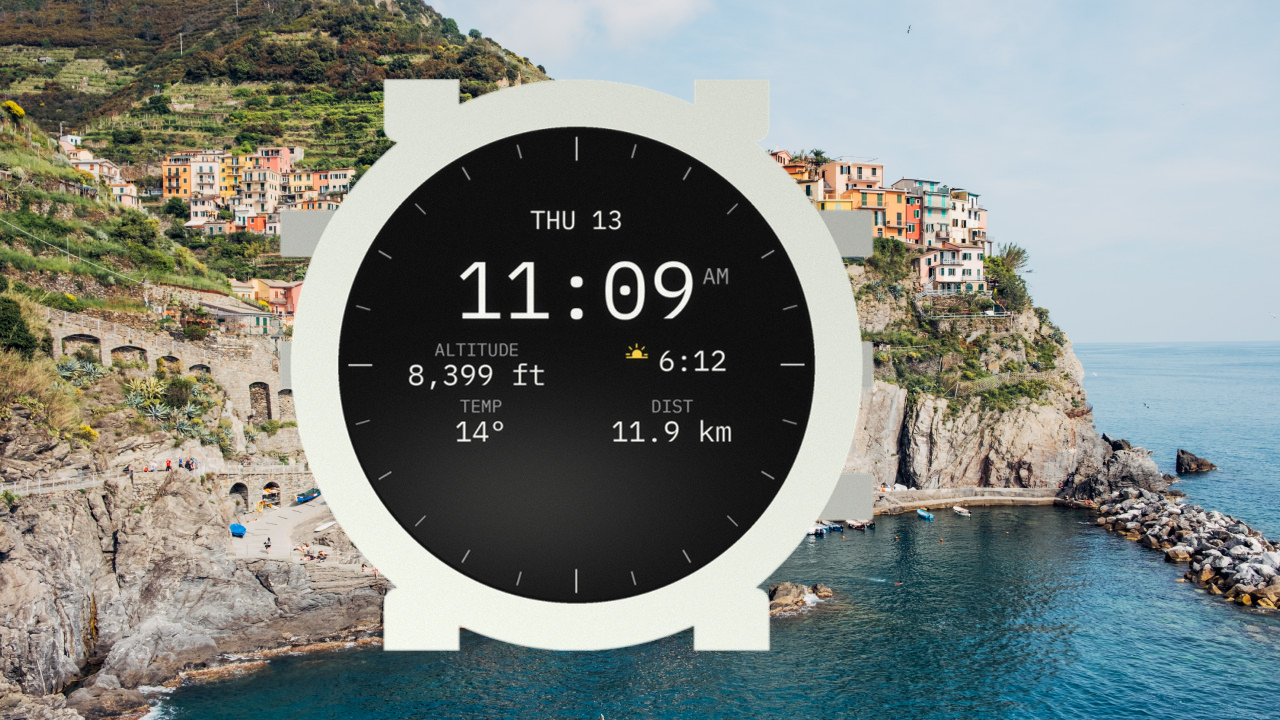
11.09
